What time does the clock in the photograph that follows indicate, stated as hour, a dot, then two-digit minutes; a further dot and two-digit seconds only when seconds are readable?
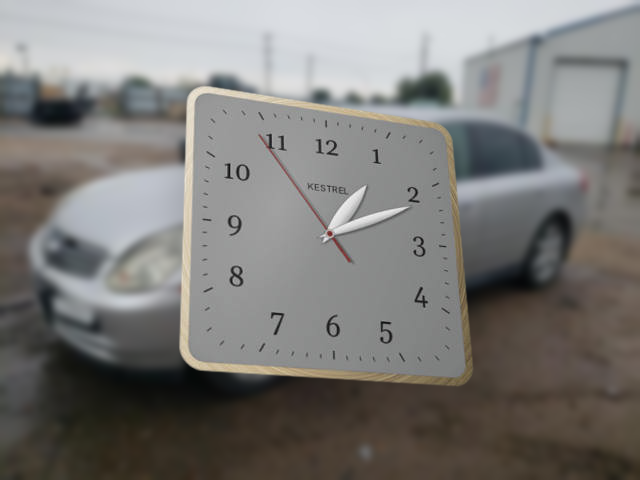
1.10.54
